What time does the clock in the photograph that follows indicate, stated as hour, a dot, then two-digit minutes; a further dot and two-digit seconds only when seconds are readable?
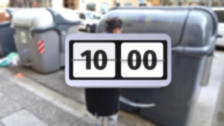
10.00
